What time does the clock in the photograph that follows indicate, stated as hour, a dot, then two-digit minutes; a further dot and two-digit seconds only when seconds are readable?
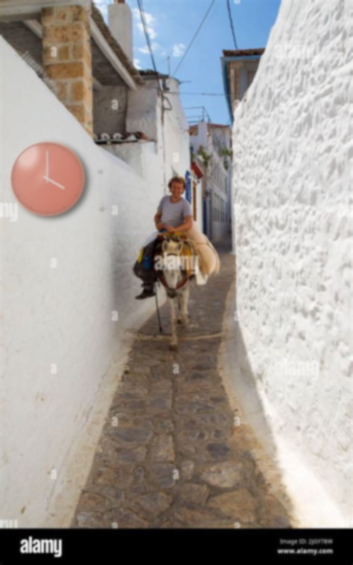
4.00
